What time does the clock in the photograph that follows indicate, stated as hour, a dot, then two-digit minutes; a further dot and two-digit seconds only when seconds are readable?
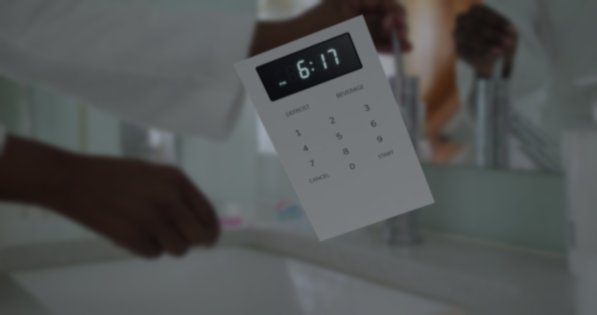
6.17
